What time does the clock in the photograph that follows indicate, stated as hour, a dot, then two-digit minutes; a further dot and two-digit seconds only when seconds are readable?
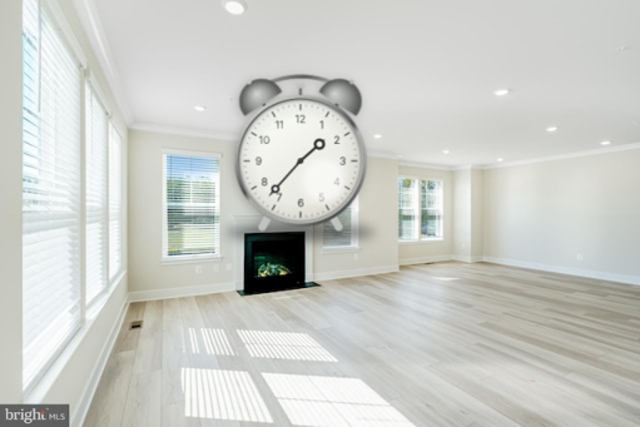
1.37
